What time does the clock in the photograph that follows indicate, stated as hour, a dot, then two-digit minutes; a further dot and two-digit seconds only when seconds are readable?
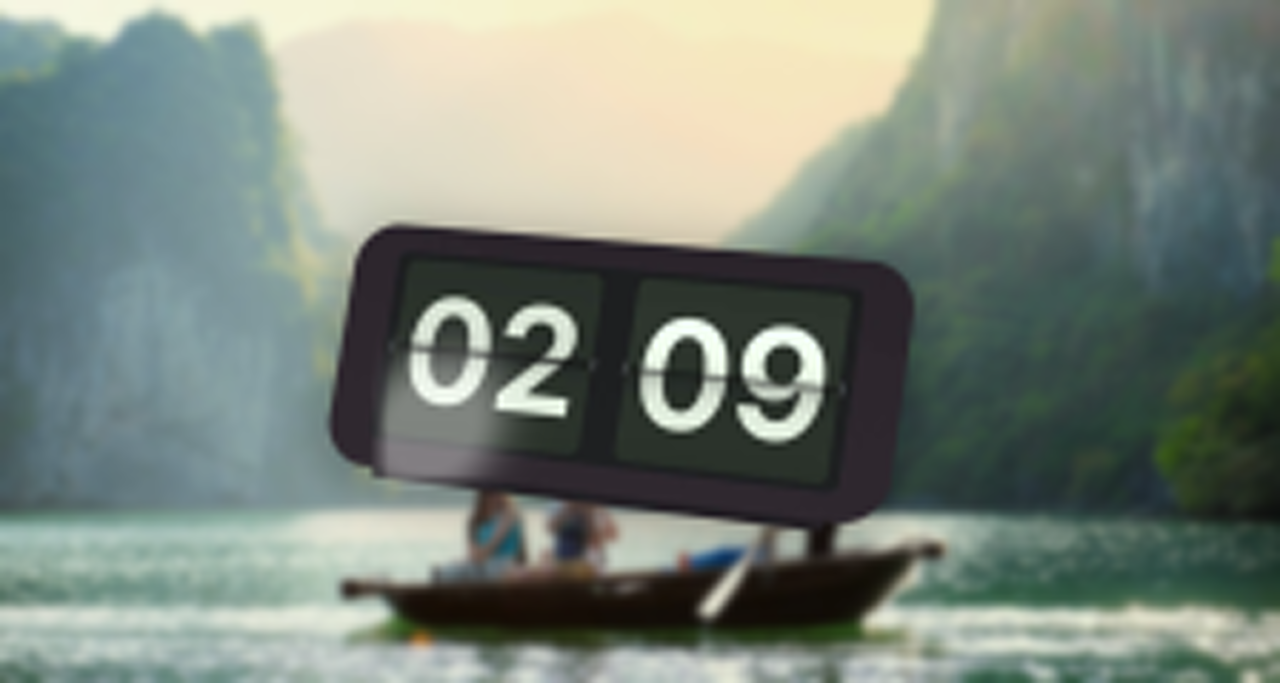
2.09
